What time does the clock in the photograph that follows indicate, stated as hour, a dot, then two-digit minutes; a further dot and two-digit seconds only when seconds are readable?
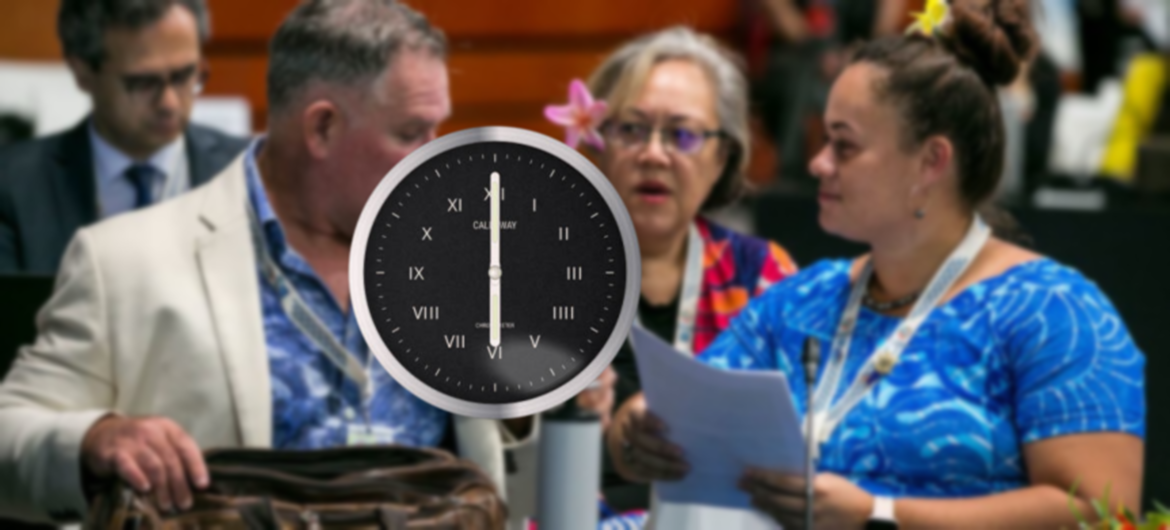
6.00
